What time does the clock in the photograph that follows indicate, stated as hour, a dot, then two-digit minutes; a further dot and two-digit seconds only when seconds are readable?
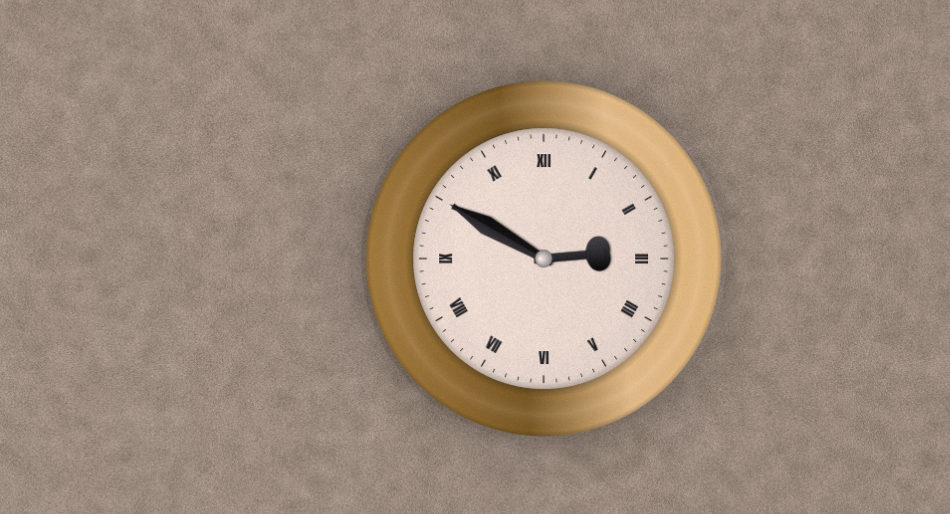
2.50
